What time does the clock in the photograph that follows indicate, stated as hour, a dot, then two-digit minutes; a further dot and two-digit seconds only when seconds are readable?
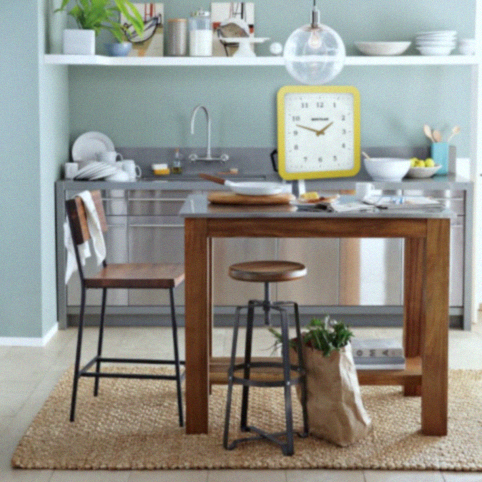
1.48
